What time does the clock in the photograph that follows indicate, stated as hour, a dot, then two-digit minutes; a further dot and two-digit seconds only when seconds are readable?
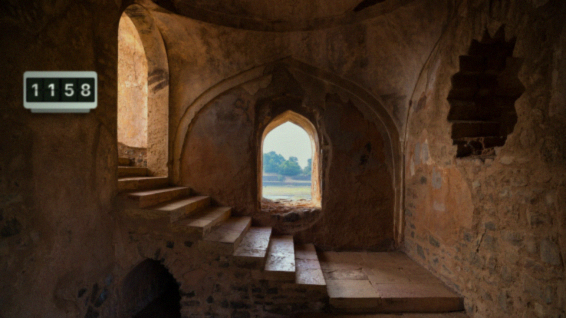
11.58
